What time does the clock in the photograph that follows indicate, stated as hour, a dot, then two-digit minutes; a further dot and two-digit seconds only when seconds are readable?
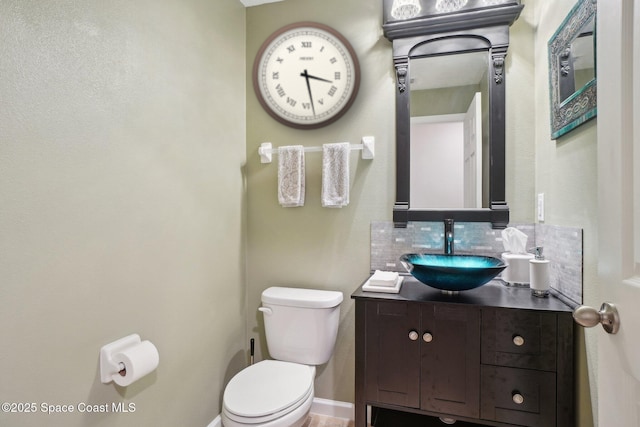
3.28
